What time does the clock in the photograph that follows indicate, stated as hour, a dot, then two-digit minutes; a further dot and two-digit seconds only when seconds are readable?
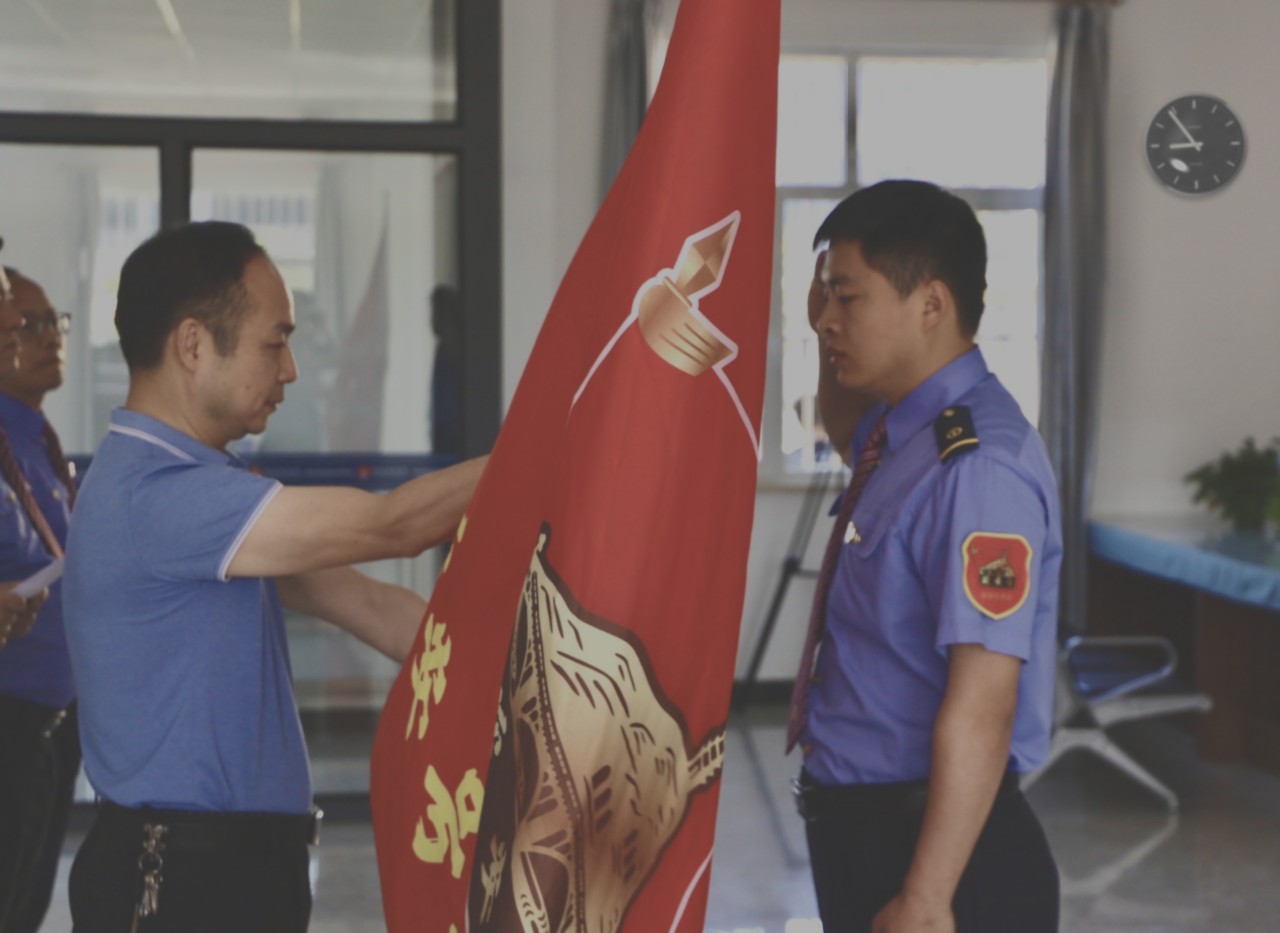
8.54
